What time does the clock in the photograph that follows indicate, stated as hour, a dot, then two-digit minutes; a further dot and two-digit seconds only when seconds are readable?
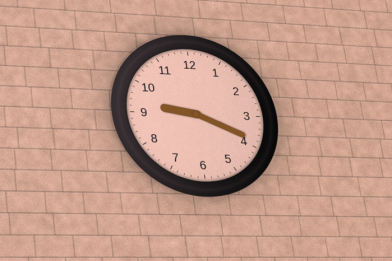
9.19
